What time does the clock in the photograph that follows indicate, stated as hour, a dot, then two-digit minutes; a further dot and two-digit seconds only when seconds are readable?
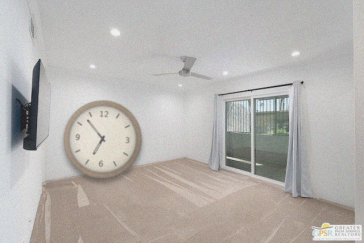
6.53
